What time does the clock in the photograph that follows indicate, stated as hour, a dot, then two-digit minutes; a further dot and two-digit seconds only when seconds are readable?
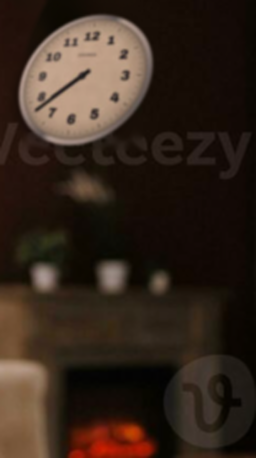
7.38
